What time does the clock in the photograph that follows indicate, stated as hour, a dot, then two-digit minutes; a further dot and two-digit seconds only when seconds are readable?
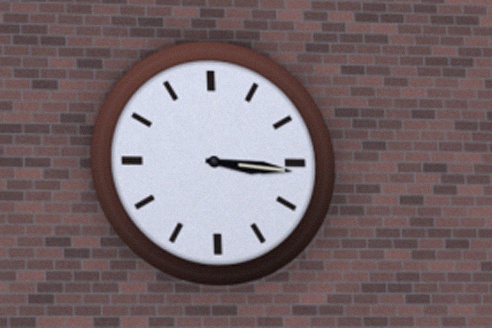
3.16
